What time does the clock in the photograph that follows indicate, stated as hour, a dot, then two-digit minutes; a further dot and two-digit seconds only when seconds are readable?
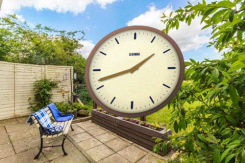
1.42
